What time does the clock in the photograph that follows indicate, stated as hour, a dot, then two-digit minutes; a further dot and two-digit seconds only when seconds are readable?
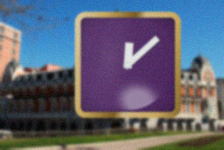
12.08
